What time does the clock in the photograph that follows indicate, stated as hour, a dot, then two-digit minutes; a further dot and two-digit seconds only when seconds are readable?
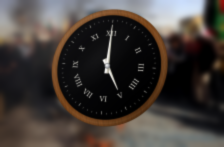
5.00
